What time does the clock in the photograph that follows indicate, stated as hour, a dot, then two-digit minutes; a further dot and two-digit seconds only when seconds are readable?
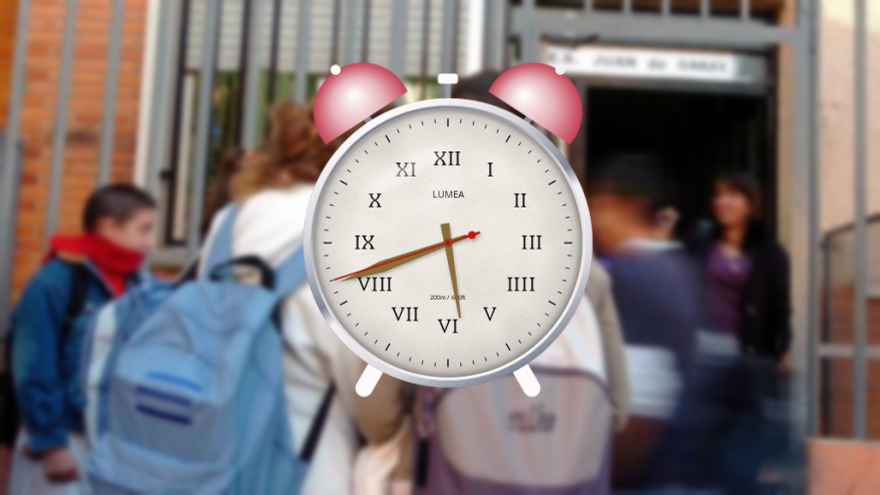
5.41.42
